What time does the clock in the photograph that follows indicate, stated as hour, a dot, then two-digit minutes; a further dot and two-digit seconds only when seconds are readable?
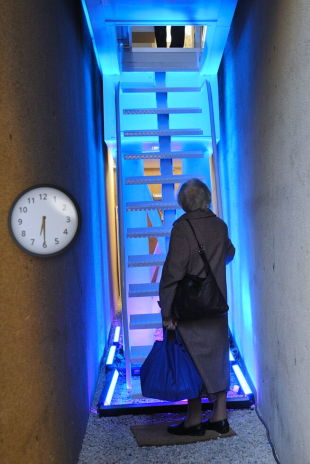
6.30
